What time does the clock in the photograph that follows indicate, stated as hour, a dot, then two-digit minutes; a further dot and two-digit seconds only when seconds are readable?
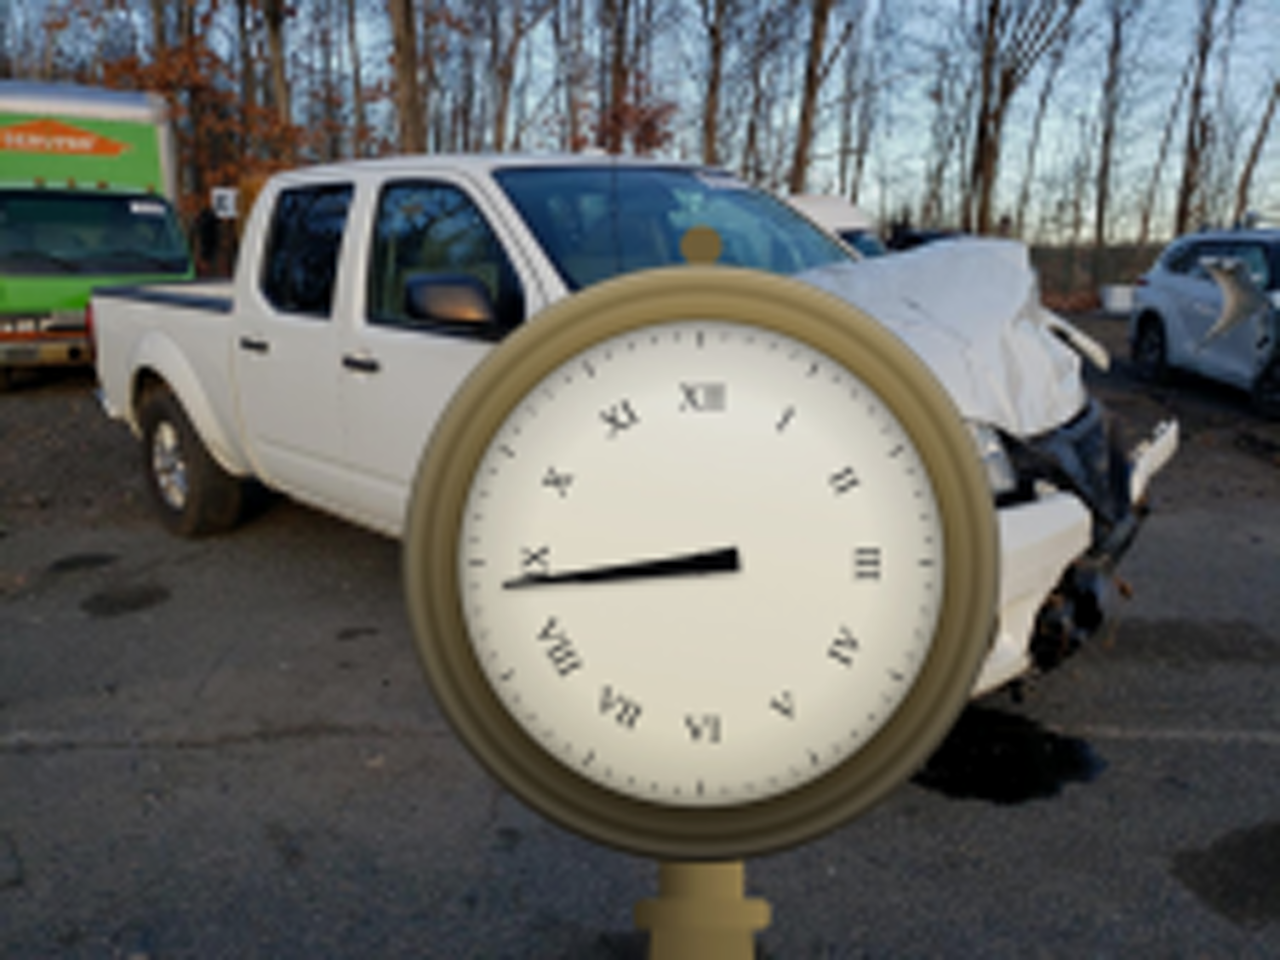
8.44
